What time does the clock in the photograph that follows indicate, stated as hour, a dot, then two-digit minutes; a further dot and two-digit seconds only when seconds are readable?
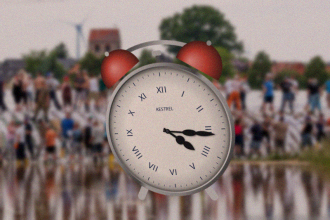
4.16
